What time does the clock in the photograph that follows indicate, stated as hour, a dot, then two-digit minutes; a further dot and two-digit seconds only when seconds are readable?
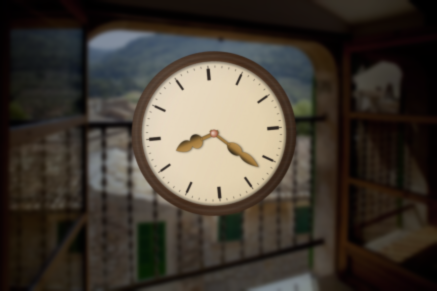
8.22
